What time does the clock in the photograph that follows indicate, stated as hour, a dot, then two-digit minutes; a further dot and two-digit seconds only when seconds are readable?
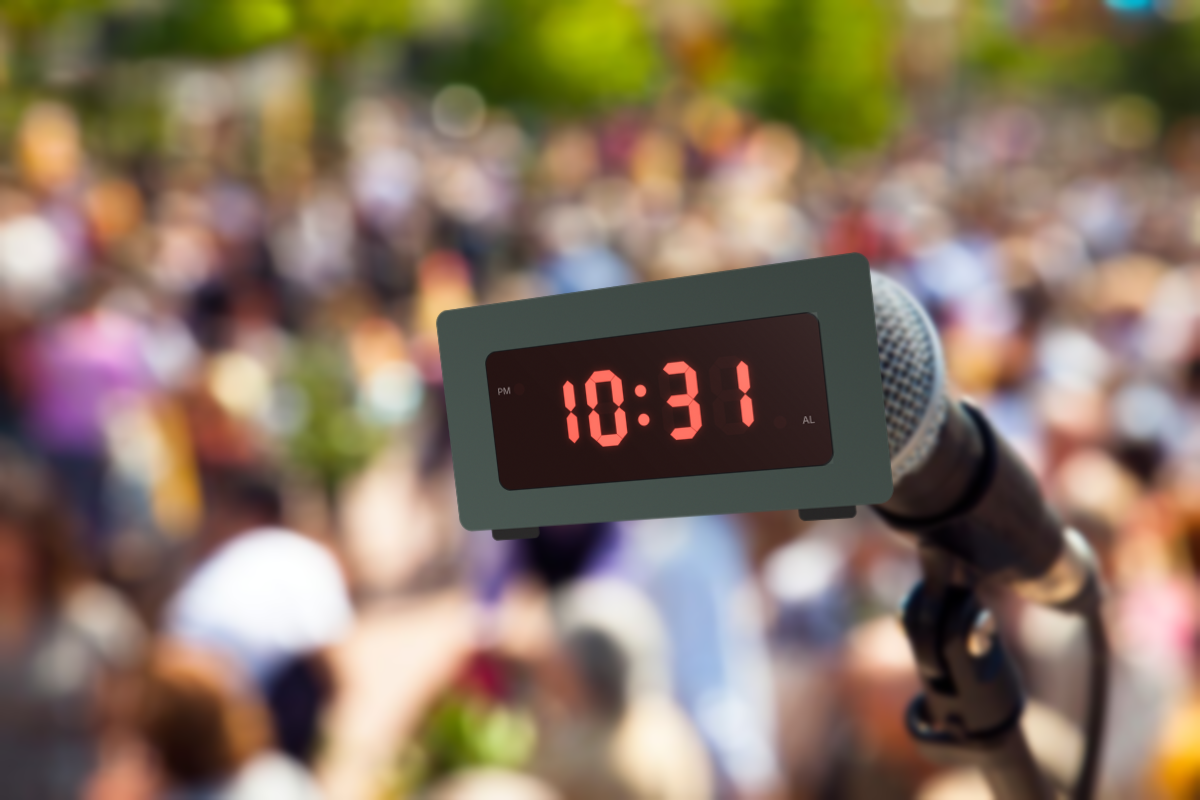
10.31
